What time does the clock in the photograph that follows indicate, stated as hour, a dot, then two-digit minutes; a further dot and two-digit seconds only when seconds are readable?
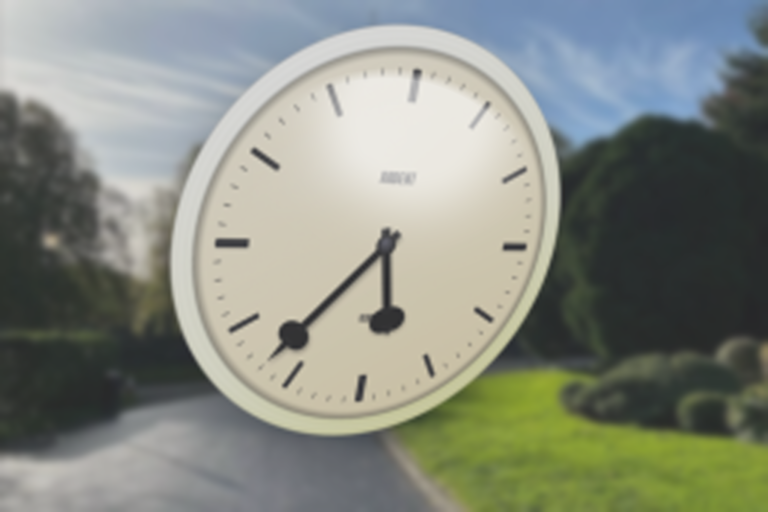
5.37
